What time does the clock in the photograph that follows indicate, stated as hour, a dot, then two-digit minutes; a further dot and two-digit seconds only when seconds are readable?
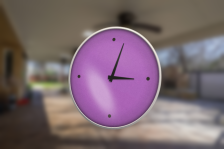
3.03
